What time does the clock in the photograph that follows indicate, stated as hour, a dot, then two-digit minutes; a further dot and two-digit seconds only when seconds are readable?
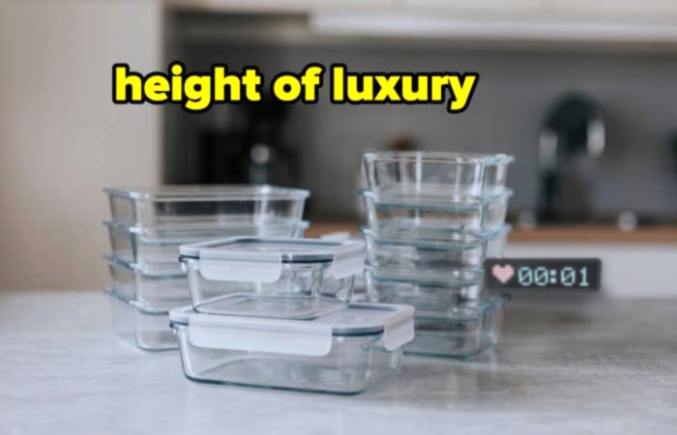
0.01
